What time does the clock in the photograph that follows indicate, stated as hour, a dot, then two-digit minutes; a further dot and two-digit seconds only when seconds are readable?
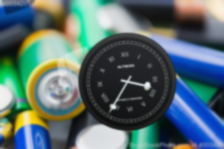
3.36
